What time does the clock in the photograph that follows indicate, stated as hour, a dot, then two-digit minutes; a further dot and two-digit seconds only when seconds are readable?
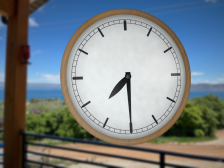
7.30
